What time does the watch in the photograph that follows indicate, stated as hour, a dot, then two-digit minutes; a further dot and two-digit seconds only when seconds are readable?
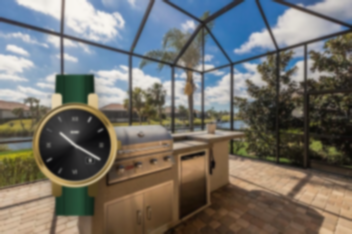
10.20
